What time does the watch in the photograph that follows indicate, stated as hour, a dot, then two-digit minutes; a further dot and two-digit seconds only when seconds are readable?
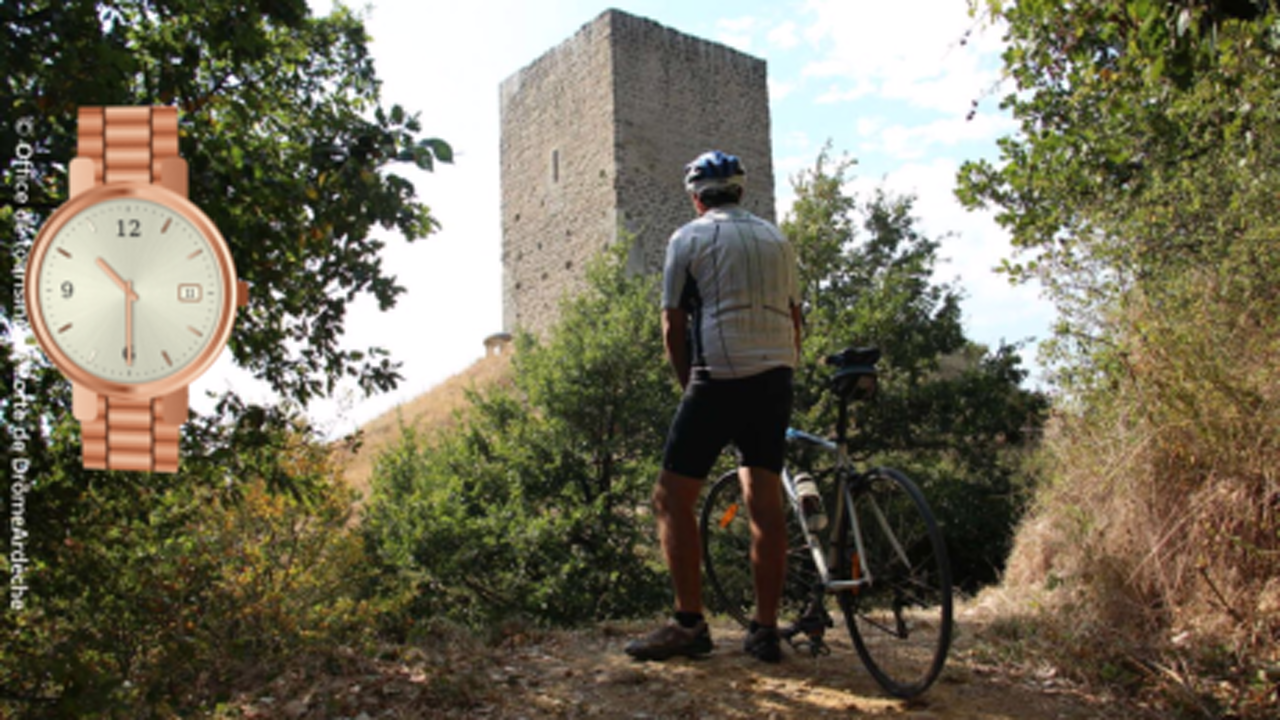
10.30
